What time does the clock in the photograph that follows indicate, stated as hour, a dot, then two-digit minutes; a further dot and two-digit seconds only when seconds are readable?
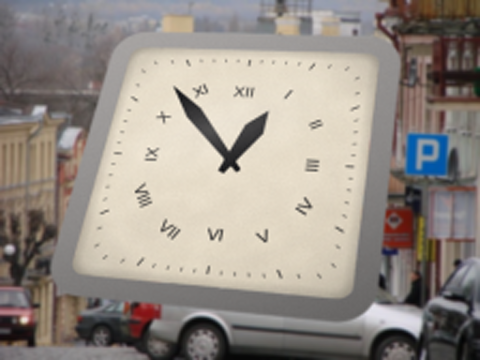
12.53
